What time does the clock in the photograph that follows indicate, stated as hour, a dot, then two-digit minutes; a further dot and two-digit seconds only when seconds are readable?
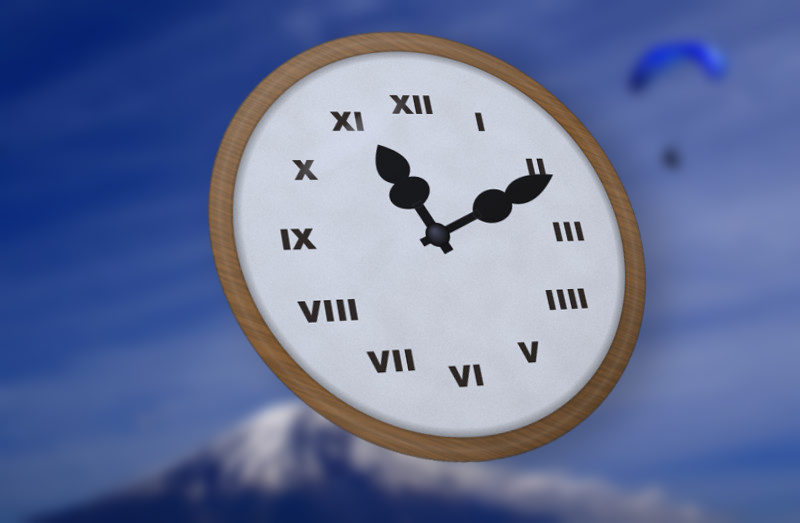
11.11
